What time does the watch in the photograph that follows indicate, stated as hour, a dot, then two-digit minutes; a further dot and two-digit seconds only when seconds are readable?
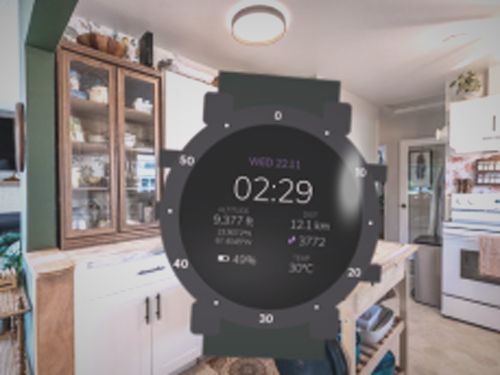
2.29
